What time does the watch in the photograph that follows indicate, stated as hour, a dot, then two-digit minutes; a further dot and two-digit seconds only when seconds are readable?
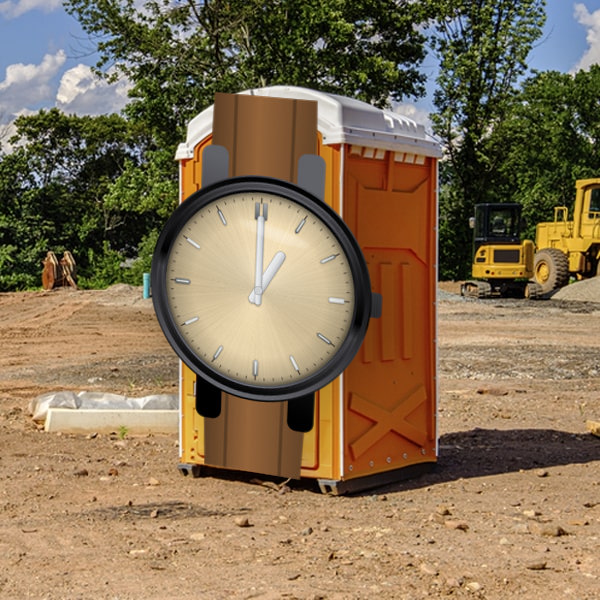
1.00
